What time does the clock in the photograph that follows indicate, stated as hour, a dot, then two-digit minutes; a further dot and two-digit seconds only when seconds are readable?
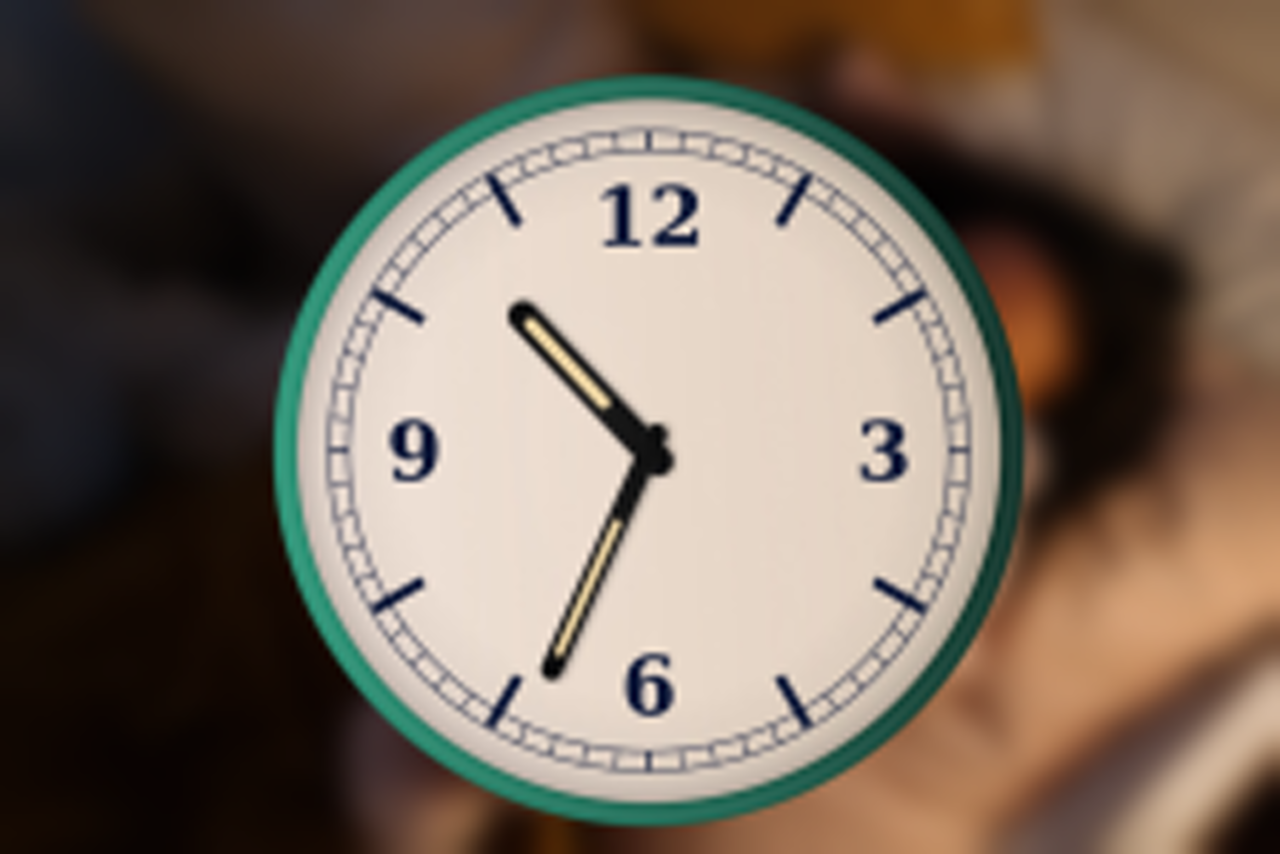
10.34
